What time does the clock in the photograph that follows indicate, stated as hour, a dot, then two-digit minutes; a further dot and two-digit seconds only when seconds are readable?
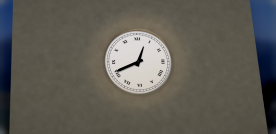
12.41
